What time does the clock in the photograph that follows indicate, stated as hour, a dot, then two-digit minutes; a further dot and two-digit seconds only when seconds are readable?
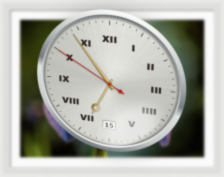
6.53.50
